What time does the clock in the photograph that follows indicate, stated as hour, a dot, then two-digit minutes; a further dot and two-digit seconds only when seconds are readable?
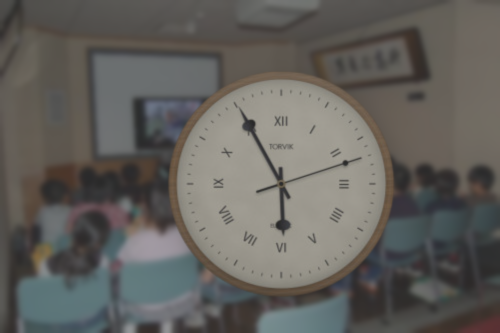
5.55.12
